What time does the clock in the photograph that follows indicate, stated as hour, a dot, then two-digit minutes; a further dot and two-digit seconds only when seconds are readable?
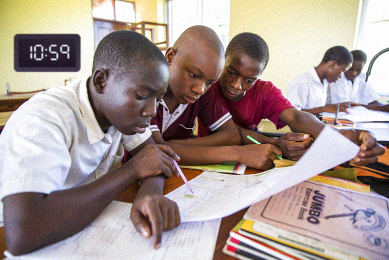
10.59
